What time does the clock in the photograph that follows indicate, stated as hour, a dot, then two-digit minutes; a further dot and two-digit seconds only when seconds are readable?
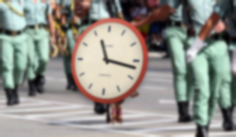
11.17
